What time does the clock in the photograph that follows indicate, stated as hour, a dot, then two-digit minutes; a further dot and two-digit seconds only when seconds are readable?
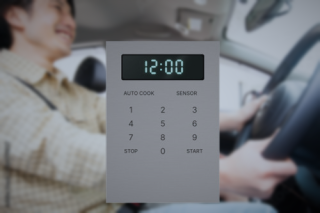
12.00
